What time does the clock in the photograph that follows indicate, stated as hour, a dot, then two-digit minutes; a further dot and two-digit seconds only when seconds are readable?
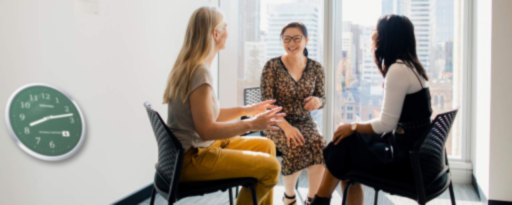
8.13
